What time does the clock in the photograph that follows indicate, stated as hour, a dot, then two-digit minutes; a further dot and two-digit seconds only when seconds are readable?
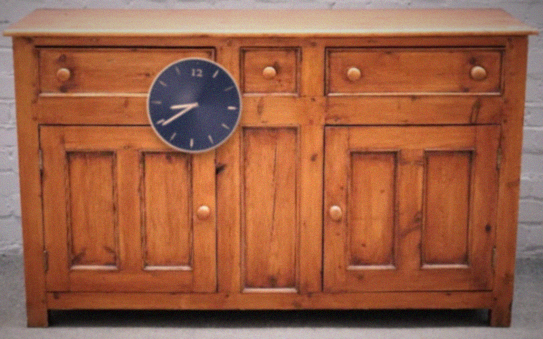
8.39
